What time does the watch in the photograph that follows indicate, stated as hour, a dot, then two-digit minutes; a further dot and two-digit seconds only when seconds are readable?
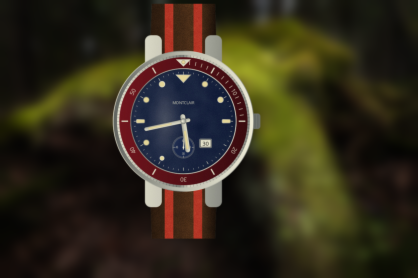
5.43
